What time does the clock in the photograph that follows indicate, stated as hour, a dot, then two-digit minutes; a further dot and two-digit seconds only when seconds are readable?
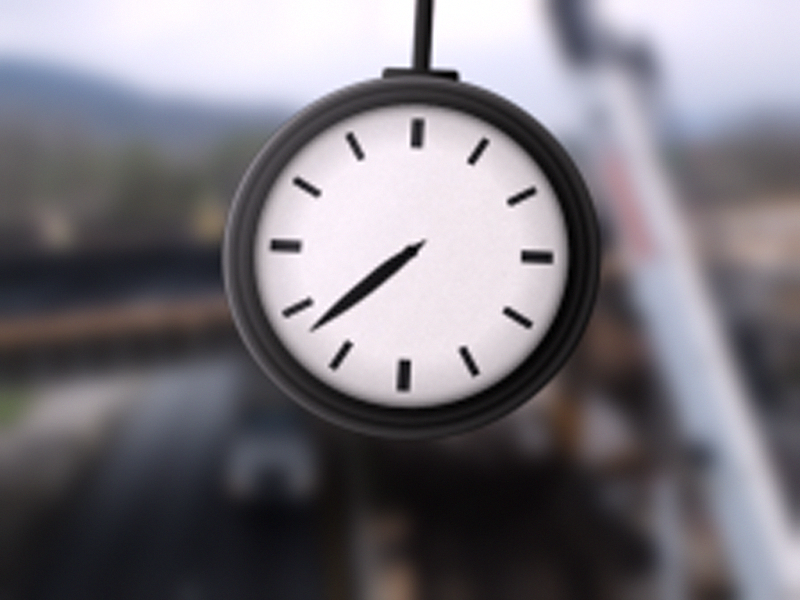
7.38
